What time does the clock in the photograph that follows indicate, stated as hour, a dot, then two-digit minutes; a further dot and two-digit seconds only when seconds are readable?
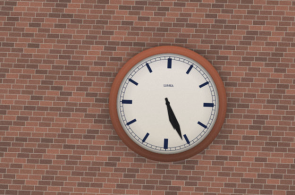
5.26
